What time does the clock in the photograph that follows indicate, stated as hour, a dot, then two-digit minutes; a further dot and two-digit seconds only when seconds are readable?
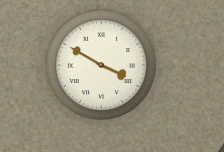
3.50
